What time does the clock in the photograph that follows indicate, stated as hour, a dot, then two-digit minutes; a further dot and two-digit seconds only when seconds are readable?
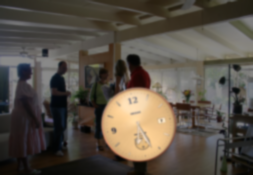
6.27
